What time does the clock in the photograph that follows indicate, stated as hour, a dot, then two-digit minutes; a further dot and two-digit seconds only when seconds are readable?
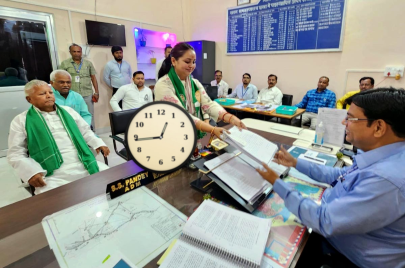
12.44
